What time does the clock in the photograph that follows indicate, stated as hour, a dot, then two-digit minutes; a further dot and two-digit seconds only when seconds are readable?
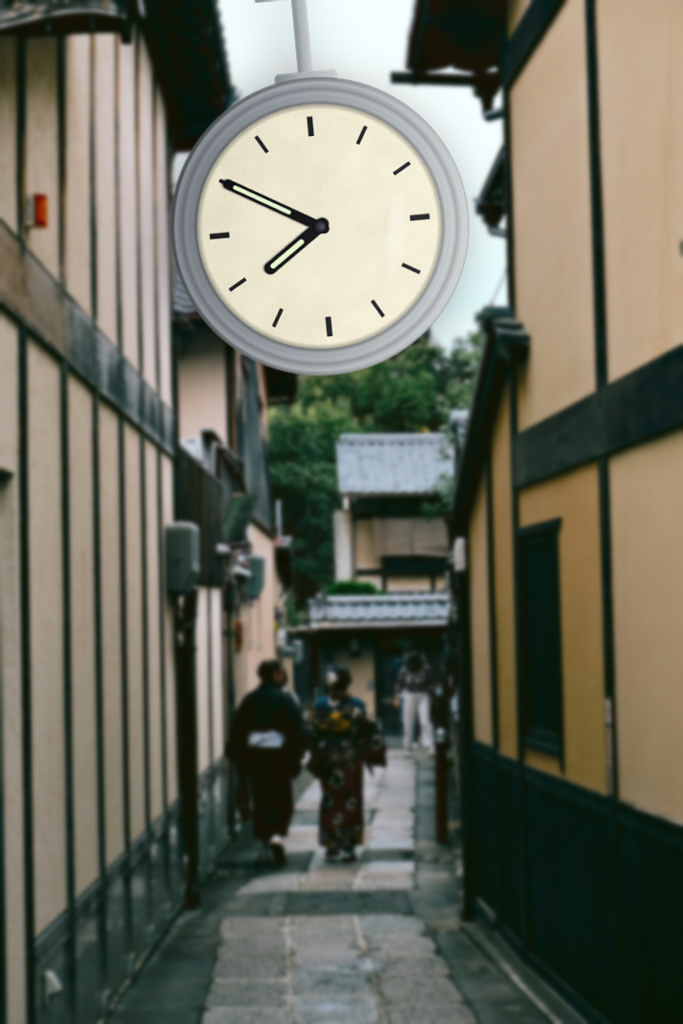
7.50
